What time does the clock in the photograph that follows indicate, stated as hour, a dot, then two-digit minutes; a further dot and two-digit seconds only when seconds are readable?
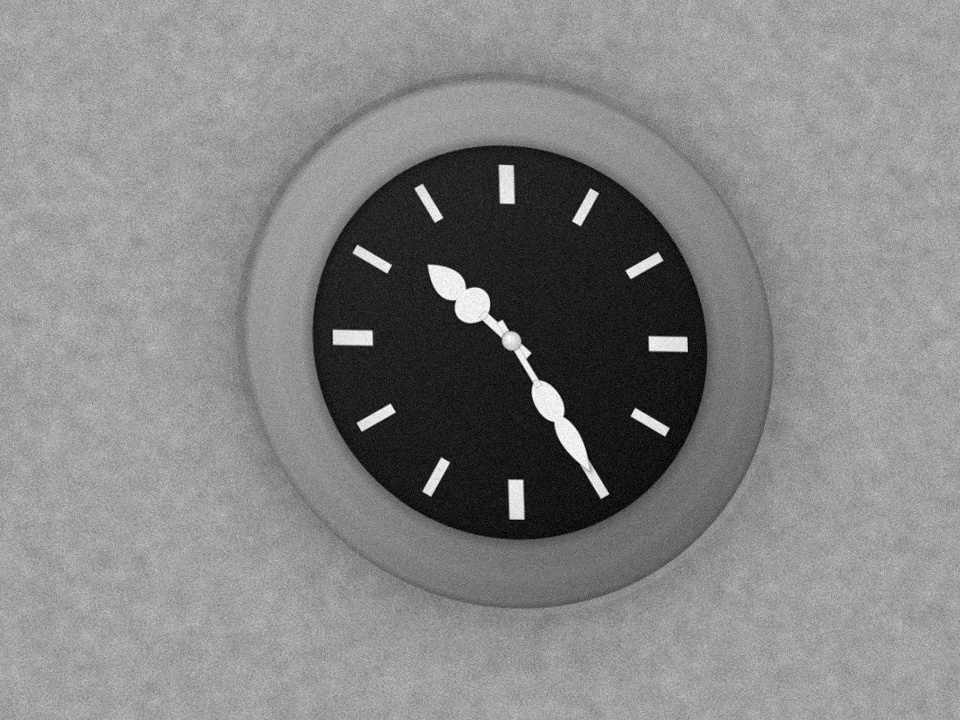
10.25
